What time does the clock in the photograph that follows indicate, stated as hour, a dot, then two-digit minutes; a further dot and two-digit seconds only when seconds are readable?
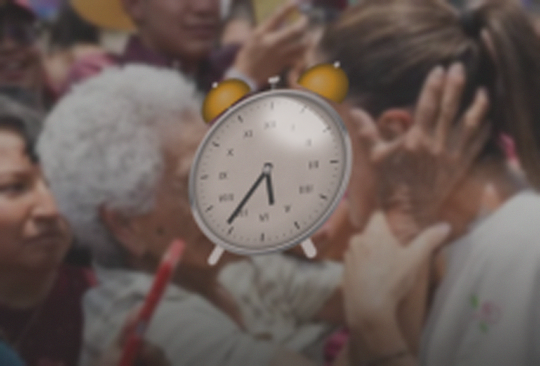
5.36
